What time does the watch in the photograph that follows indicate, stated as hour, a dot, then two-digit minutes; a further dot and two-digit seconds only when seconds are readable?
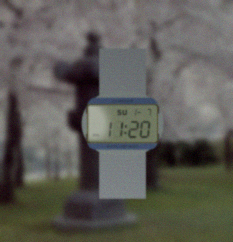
11.20
